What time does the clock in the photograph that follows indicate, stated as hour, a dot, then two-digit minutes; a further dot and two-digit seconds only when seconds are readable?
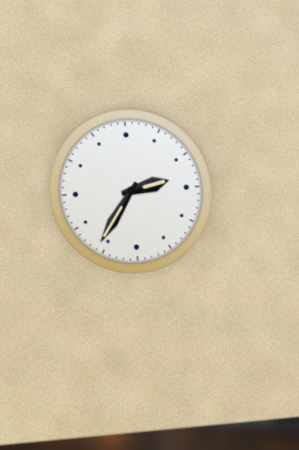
2.36
